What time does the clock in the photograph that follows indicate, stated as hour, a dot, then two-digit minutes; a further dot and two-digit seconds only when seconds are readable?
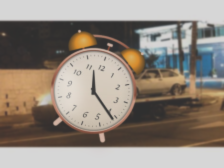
11.21
